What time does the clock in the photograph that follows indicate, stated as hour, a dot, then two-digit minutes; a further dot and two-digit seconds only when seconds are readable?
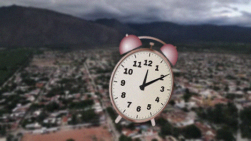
12.10
